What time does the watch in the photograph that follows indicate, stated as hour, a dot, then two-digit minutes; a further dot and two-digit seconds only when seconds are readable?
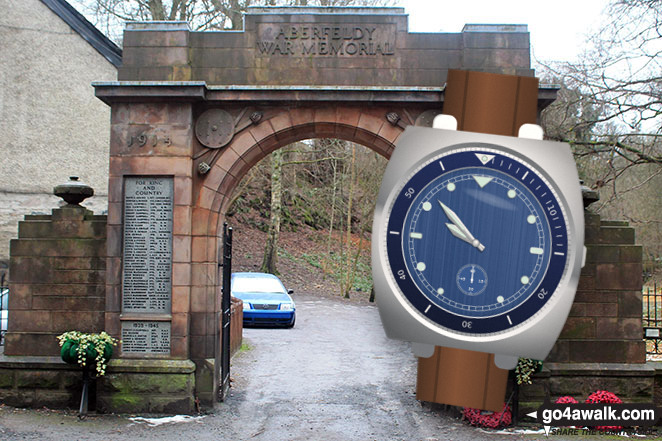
9.52
